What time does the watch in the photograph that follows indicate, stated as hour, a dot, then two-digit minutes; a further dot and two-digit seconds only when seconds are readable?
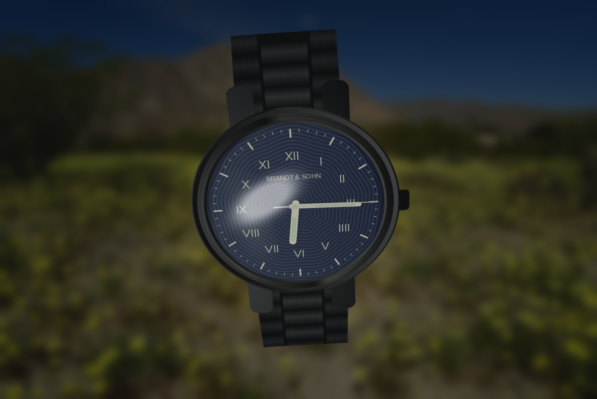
6.15.15
